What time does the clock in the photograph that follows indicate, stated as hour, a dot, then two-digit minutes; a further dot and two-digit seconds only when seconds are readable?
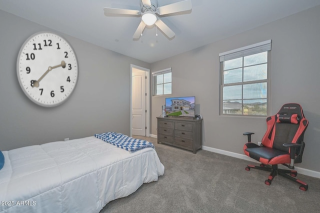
2.39
